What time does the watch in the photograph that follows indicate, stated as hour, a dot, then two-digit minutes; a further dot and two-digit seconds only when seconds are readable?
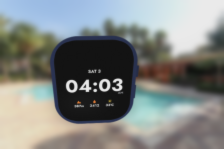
4.03
